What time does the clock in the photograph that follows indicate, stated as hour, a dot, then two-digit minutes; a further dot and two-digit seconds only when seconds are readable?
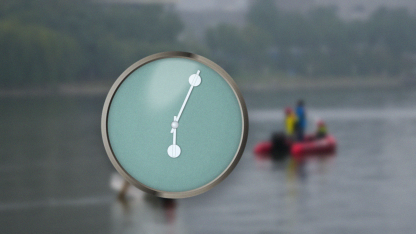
6.04
